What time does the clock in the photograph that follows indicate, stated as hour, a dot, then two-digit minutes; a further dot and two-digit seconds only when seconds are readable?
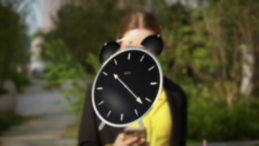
10.22
